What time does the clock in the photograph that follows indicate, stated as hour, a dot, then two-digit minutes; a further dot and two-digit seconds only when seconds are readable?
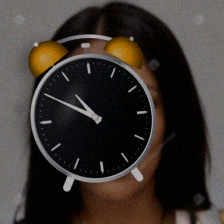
10.50
